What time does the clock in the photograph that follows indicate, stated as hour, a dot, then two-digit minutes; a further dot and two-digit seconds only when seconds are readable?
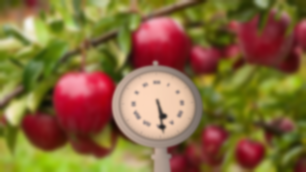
5.29
